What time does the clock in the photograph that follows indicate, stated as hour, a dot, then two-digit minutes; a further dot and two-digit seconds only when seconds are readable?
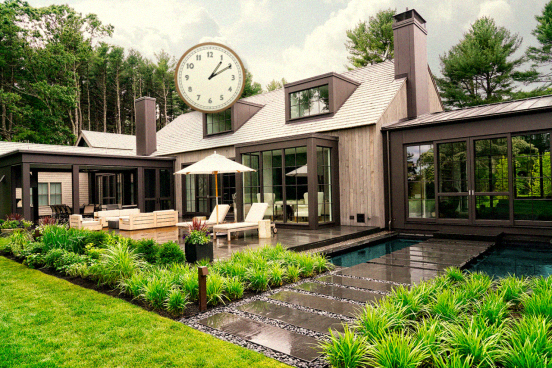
1.10
